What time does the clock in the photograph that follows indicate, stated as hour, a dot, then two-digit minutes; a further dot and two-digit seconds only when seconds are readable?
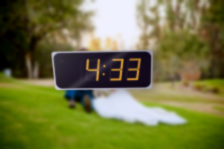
4.33
